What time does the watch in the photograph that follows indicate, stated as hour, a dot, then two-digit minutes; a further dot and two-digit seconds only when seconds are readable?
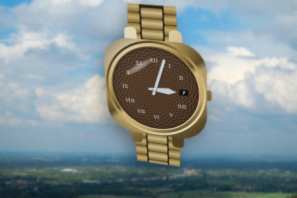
3.03
